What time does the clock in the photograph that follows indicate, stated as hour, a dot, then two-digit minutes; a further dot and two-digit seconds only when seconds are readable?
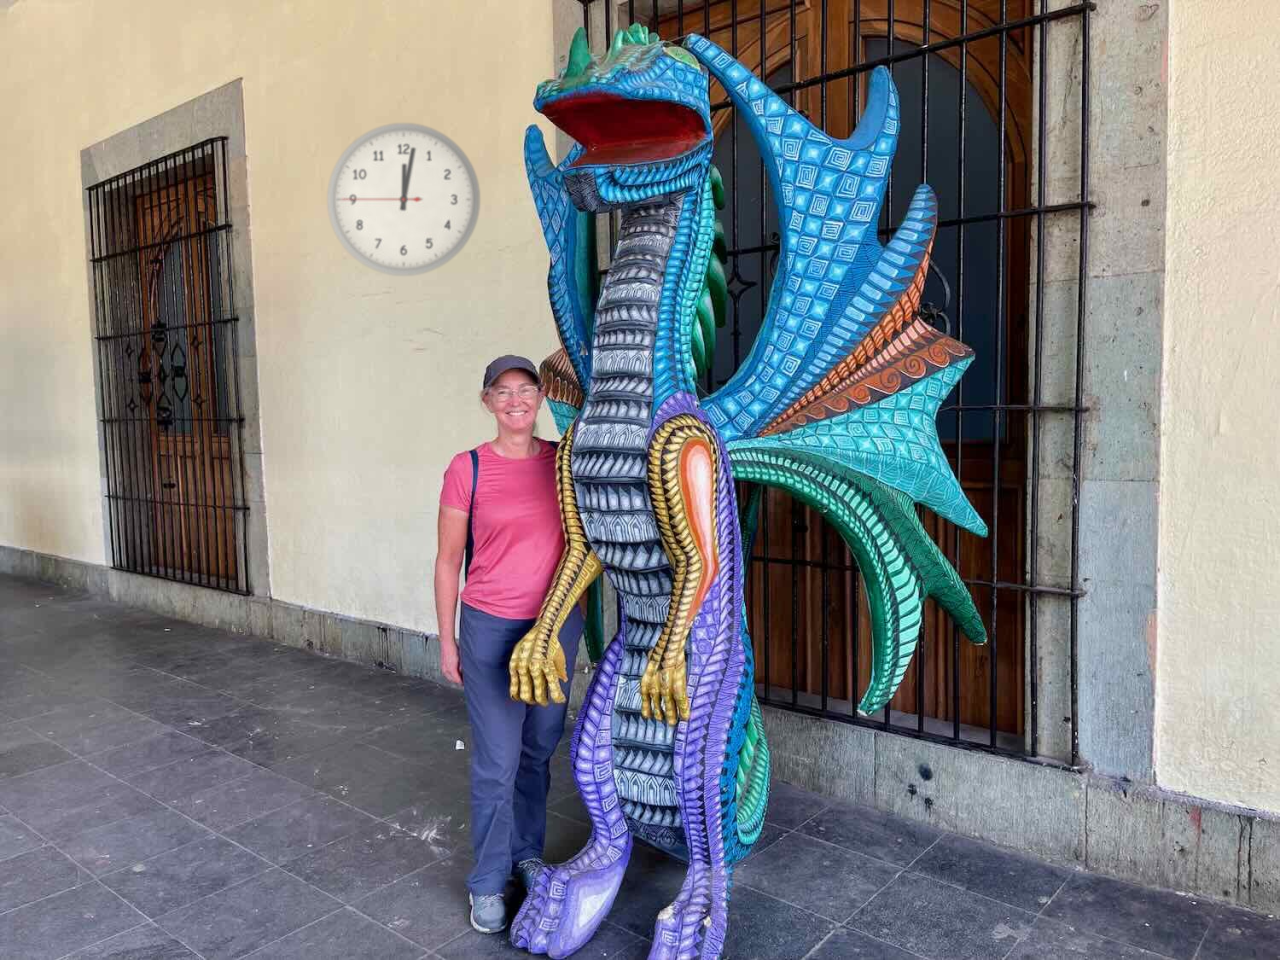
12.01.45
